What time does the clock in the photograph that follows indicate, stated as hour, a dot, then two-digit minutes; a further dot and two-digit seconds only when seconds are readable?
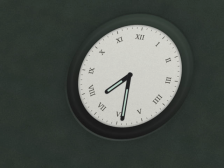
7.29
